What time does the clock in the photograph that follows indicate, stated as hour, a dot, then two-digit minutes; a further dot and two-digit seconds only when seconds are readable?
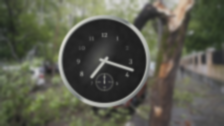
7.18
